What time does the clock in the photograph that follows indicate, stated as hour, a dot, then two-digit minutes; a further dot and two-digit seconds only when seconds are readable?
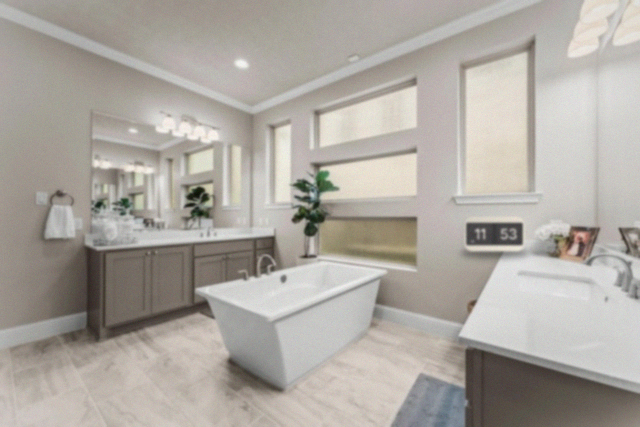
11.53
